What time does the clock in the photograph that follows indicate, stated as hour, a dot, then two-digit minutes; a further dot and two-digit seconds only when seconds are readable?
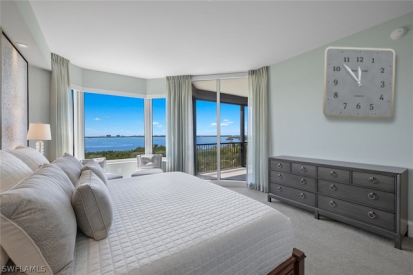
11.53
